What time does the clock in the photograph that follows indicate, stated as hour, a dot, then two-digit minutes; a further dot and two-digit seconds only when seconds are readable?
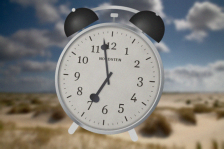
6.58
